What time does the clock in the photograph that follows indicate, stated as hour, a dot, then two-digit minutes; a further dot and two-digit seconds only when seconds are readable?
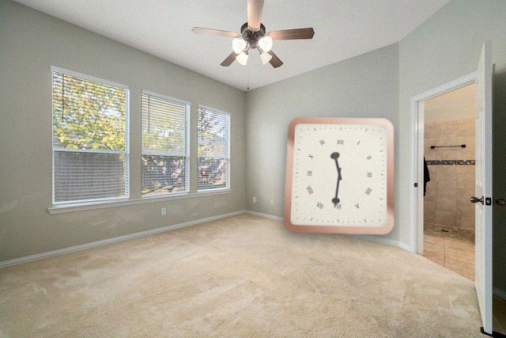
11.31
